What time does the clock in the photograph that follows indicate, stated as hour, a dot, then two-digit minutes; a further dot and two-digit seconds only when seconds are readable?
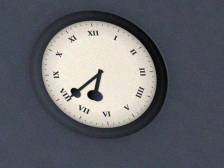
6.39
